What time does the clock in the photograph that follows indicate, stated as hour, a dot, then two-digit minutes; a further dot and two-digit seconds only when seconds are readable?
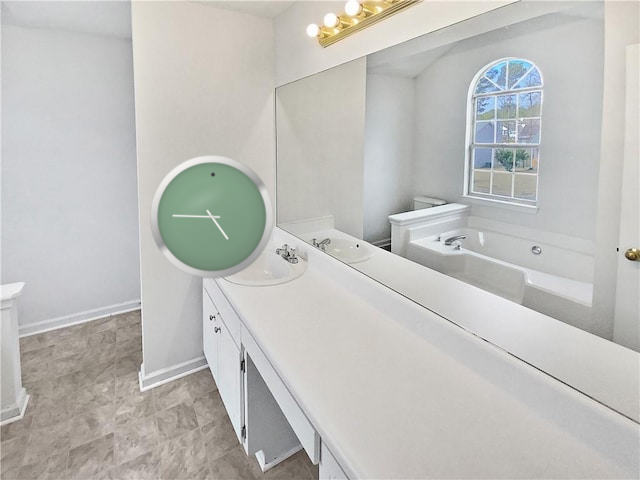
4.45
